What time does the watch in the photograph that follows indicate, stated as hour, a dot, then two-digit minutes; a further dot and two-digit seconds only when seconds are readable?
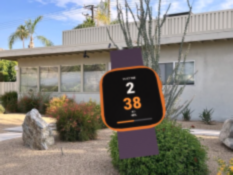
2.38
